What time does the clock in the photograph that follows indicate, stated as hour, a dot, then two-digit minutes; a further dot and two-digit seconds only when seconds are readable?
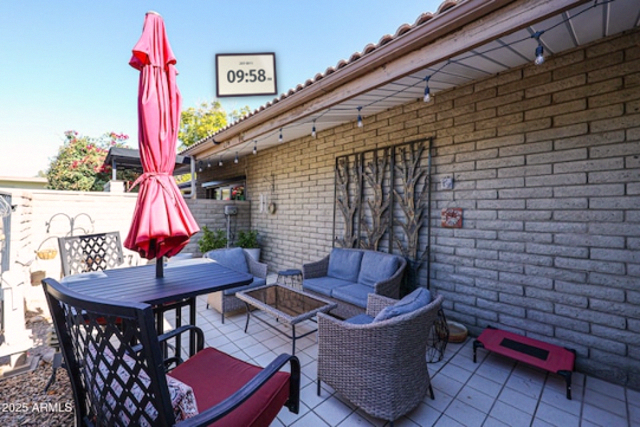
9.58
